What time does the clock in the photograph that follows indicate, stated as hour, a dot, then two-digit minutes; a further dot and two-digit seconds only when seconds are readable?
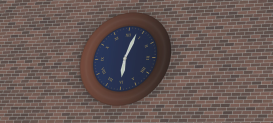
6.03
